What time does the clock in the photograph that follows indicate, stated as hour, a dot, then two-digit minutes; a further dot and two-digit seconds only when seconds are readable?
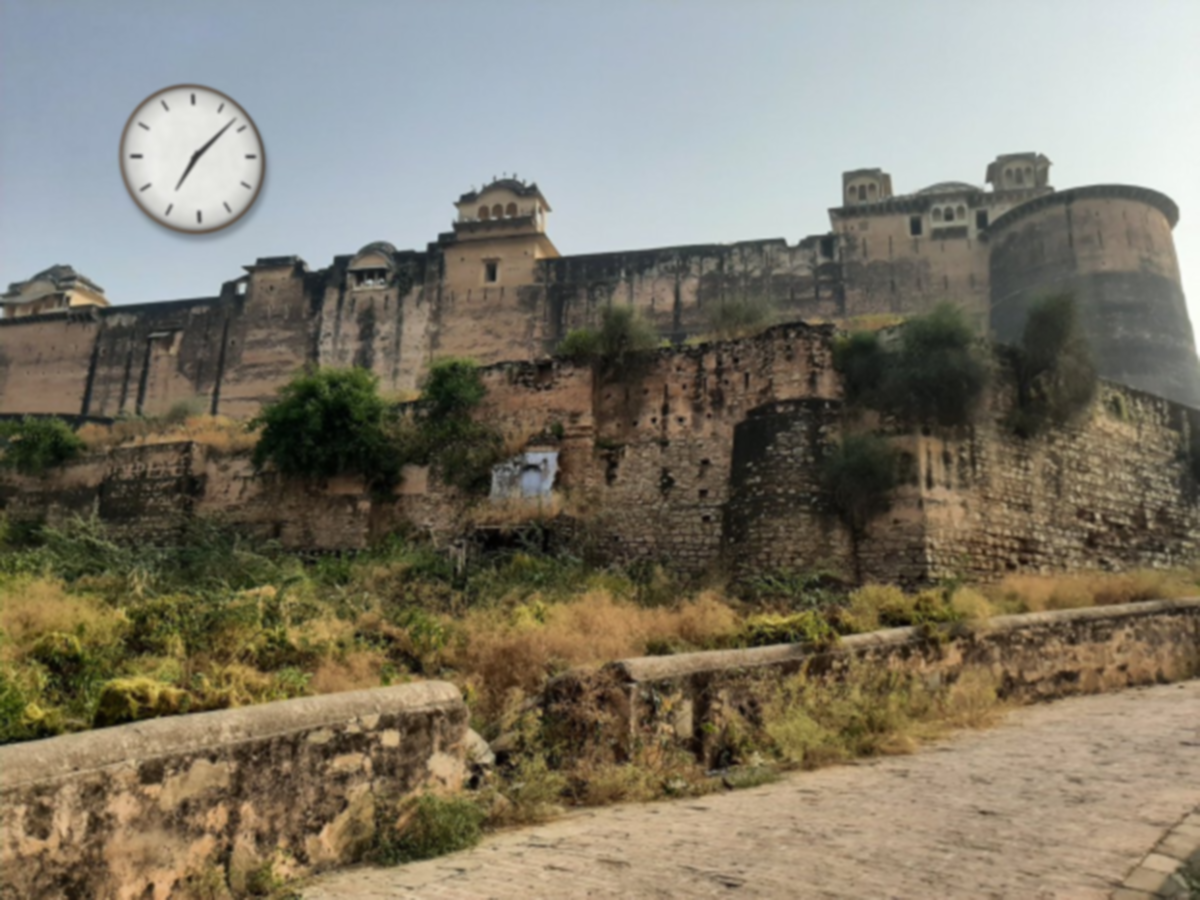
7.08
